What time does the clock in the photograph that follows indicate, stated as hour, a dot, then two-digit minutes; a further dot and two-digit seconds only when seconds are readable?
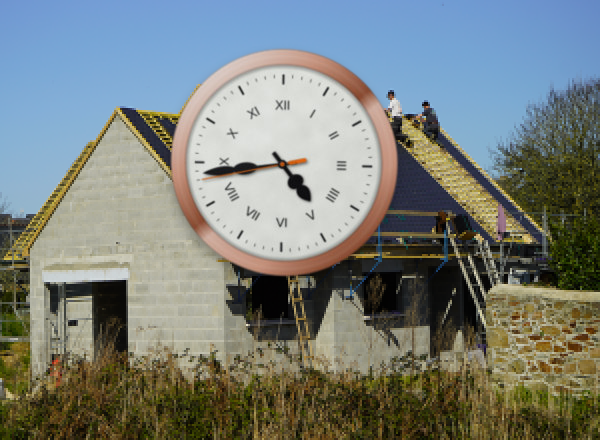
4.43.43
